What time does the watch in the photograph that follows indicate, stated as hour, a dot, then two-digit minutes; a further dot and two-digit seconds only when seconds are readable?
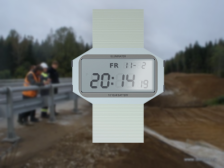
20.14.19
